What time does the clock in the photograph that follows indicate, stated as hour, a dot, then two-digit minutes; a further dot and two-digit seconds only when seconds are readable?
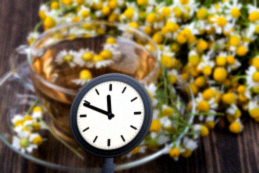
11.49
